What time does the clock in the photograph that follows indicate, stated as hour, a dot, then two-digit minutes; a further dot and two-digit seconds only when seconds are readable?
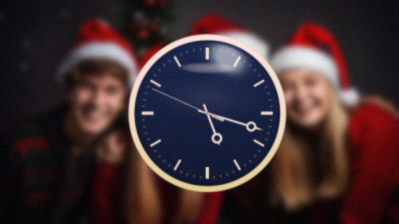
5.17.49
